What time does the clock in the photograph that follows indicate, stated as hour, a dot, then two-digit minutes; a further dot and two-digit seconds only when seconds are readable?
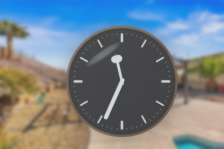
11.34
